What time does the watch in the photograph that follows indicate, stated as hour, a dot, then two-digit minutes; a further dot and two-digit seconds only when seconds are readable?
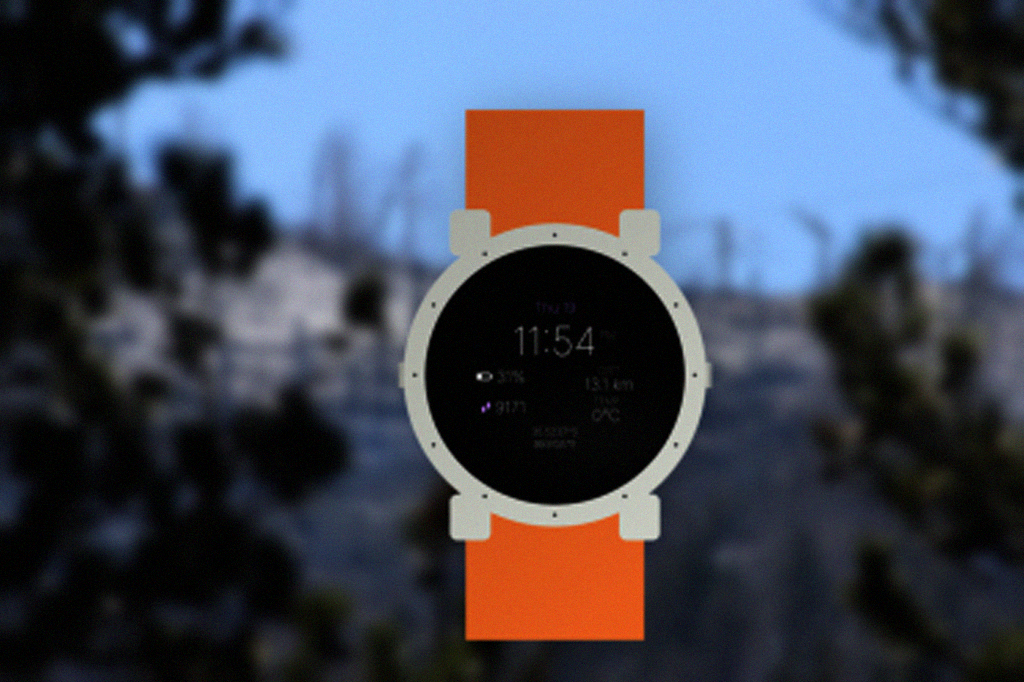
11.54
